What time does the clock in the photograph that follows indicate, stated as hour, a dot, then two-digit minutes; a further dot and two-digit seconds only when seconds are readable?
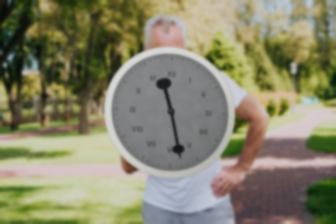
11.28
